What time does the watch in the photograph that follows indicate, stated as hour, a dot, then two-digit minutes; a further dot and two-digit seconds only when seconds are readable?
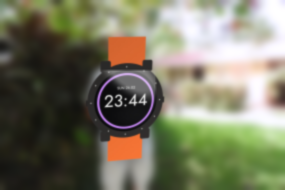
23.44
